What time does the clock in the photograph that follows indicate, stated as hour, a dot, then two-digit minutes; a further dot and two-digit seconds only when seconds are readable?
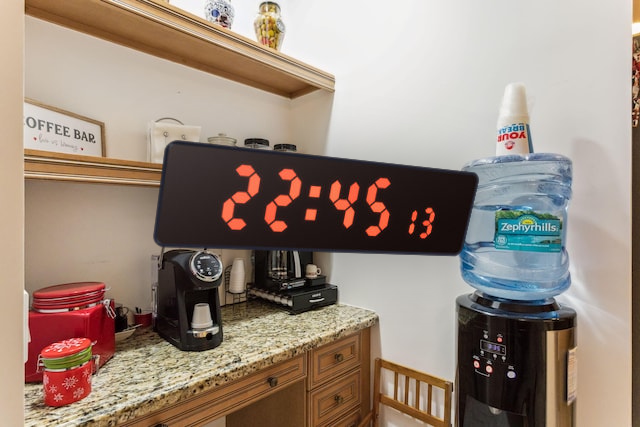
22.45.13
